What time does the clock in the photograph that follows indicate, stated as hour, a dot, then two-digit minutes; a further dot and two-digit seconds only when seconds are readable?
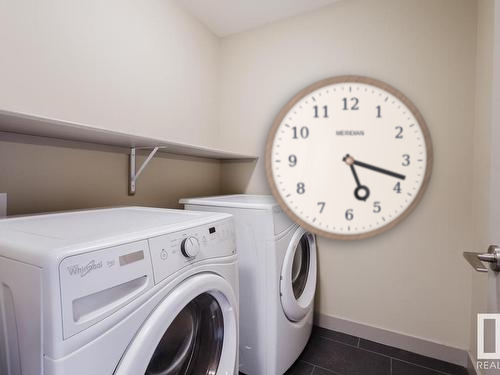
5.18
